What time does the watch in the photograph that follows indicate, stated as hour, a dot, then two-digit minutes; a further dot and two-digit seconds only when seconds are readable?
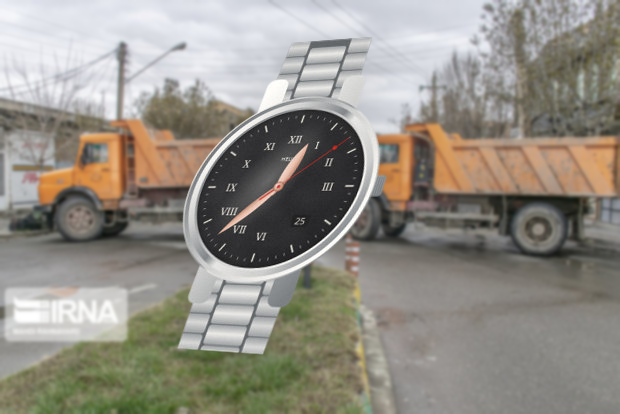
12.37.08
